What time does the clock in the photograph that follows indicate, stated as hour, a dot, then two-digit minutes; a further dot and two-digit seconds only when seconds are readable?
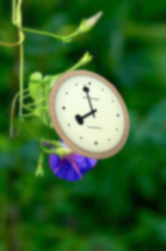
7.58
